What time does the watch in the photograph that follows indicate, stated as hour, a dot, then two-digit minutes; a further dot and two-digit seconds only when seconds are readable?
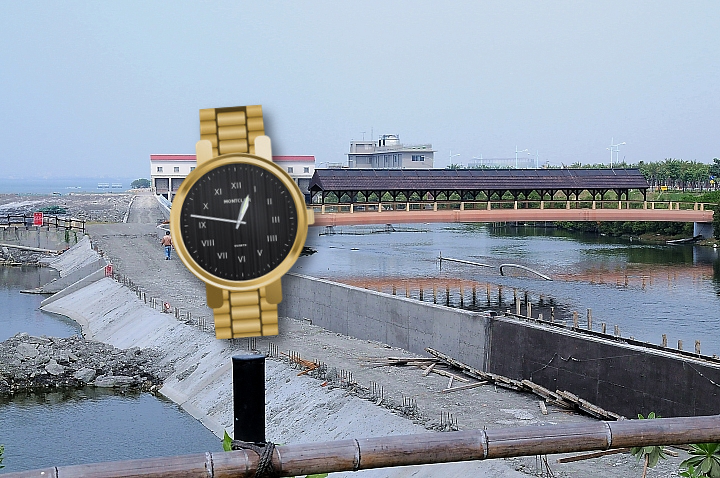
12.47
